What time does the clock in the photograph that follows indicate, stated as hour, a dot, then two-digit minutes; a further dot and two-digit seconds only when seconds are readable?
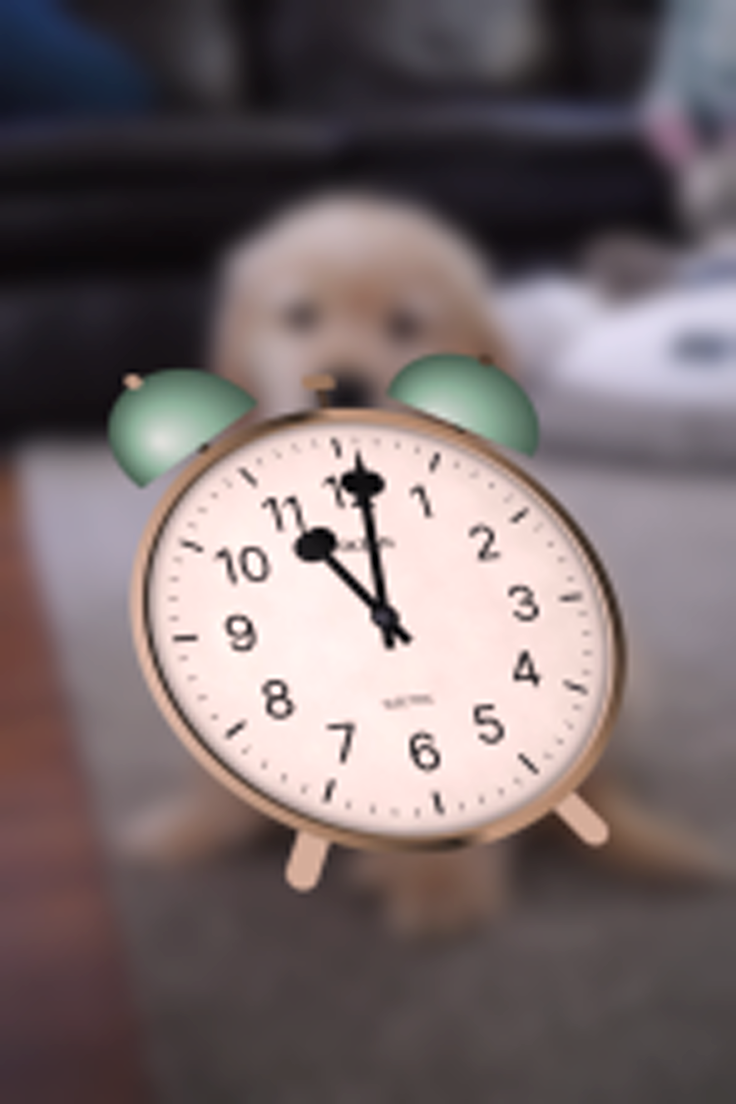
11.01
